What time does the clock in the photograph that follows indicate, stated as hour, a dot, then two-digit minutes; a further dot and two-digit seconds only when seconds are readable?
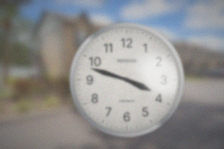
3.48
